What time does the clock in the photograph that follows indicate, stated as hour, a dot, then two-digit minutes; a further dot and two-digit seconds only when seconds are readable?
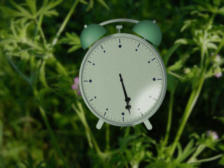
5.28
